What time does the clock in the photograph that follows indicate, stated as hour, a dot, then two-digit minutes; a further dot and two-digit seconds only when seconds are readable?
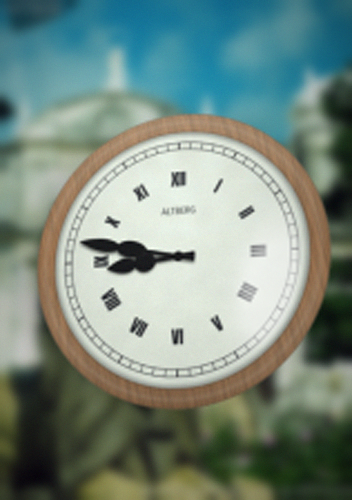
8.47
